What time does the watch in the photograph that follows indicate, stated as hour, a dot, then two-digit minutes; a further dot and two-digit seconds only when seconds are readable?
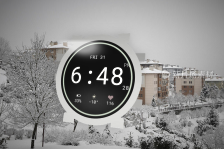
6.48
